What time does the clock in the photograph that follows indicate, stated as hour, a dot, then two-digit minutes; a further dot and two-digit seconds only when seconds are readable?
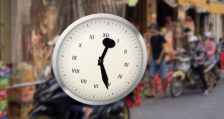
12.26
